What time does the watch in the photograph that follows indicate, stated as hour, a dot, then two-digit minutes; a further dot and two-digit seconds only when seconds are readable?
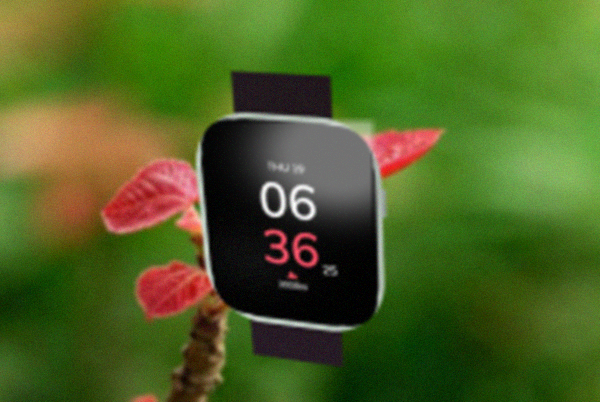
6.36
